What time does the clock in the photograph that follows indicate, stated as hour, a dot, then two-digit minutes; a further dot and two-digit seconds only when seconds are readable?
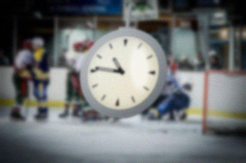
10.46
